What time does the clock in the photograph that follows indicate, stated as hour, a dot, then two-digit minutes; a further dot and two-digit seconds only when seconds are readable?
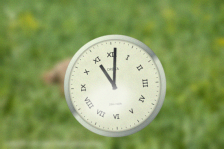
11.01
